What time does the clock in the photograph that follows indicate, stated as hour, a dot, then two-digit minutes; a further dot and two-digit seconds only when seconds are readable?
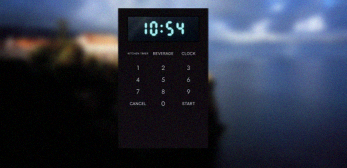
10.54
